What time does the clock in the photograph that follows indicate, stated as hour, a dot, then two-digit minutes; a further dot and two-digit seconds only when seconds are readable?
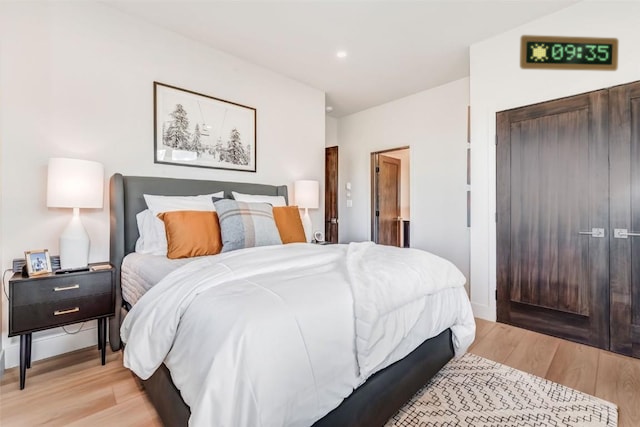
9.35
